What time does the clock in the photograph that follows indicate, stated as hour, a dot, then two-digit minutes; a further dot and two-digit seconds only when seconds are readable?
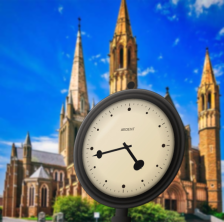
4.43
